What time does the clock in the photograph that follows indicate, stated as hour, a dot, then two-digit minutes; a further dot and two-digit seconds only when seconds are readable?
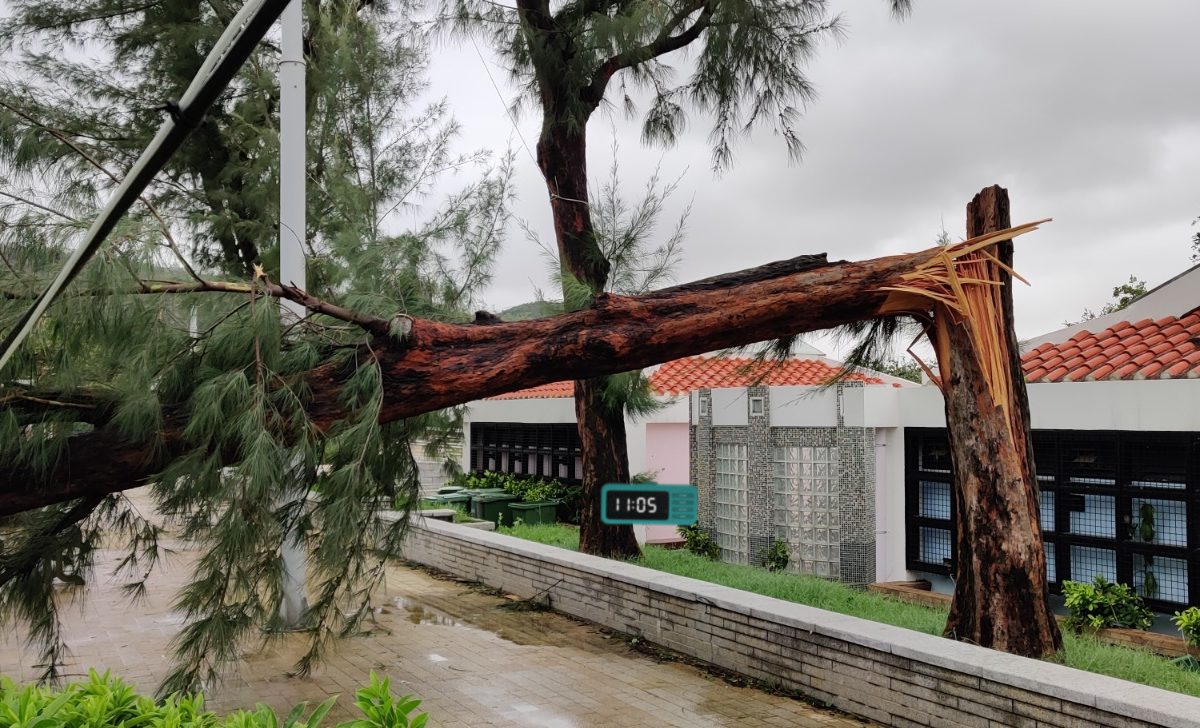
11.05
